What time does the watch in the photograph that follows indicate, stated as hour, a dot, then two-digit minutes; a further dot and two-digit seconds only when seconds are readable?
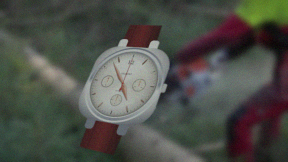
4.53
